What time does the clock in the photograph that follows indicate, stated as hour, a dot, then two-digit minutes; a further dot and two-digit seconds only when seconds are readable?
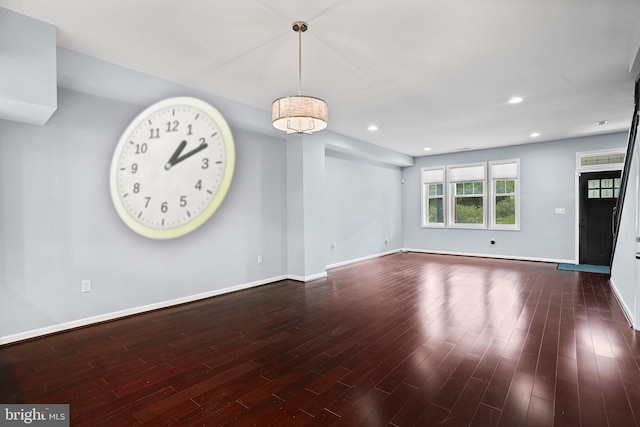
1.11
